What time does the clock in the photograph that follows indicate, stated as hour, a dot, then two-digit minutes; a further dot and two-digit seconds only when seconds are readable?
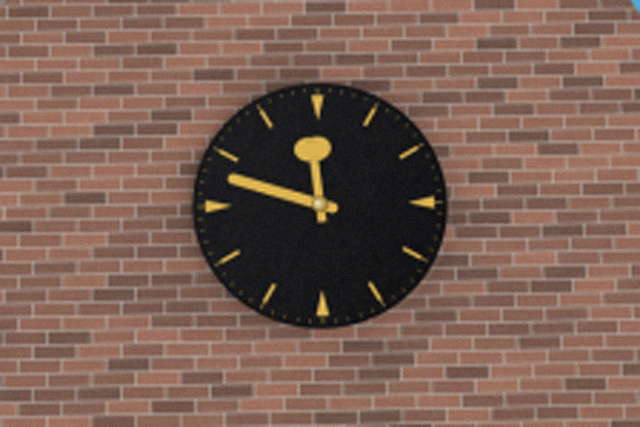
11.48
